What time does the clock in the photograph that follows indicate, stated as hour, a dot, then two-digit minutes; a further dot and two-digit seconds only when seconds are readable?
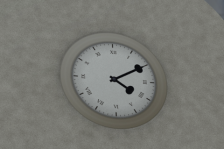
4.10
